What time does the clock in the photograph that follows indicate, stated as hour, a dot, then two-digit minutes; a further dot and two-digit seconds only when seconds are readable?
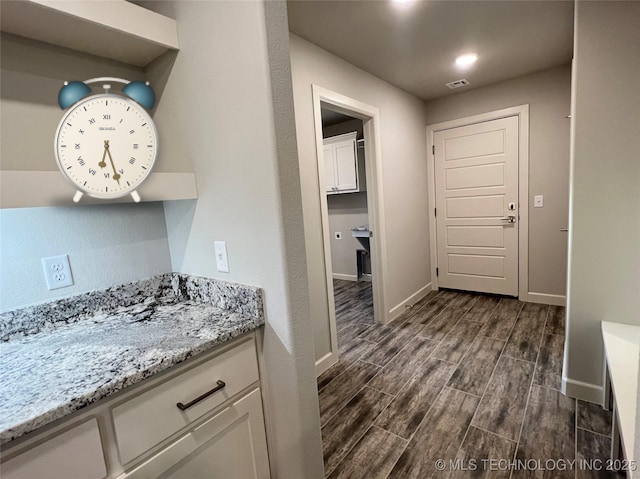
6.27
